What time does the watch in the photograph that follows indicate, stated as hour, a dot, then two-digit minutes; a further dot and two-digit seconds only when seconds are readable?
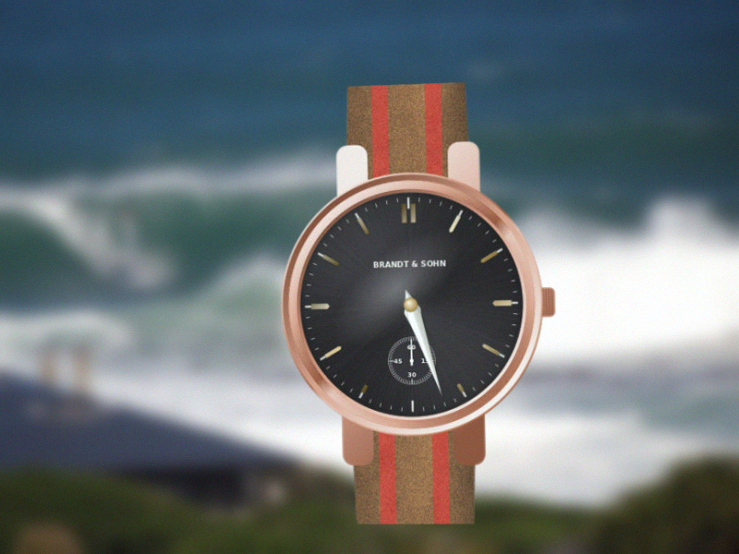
5.27
